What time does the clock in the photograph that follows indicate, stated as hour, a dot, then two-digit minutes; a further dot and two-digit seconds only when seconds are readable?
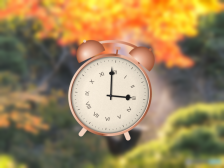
2.59
